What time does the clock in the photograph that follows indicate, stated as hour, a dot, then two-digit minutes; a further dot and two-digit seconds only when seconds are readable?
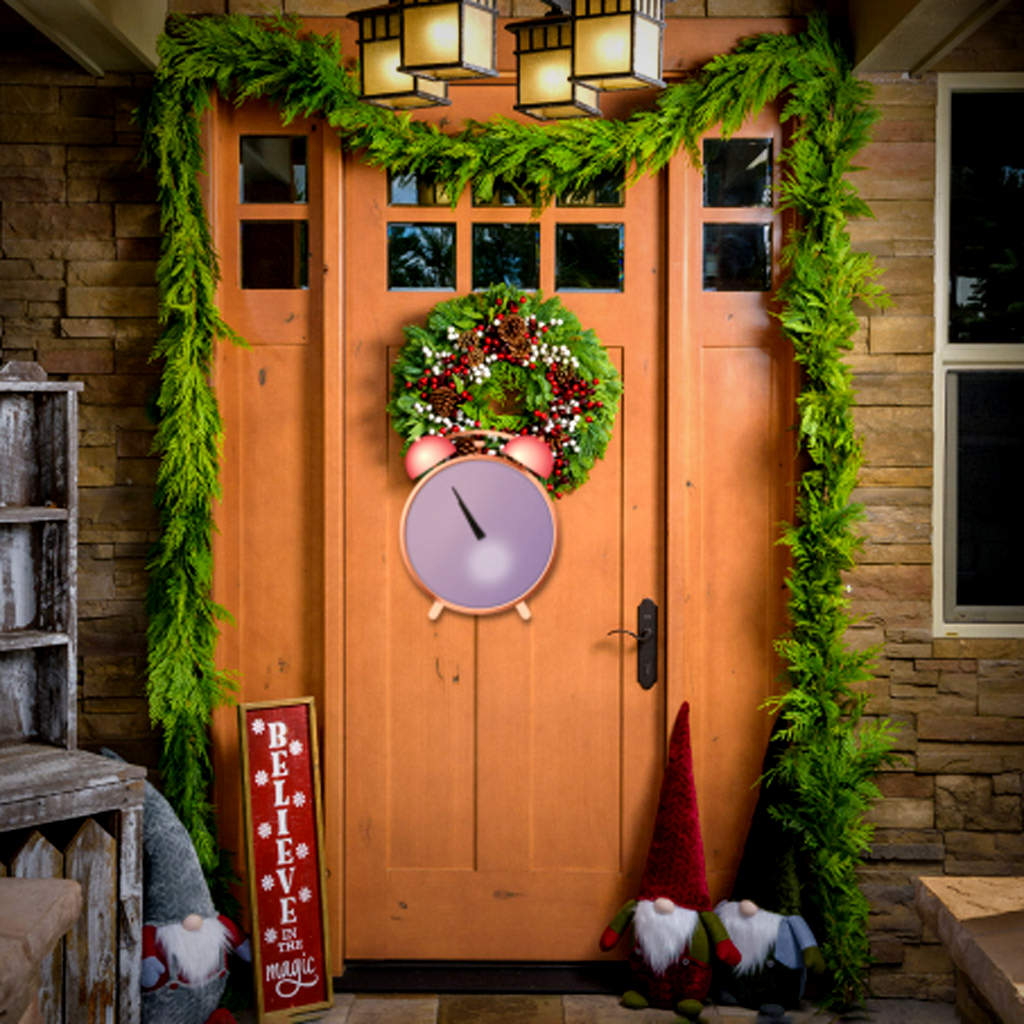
10.55
